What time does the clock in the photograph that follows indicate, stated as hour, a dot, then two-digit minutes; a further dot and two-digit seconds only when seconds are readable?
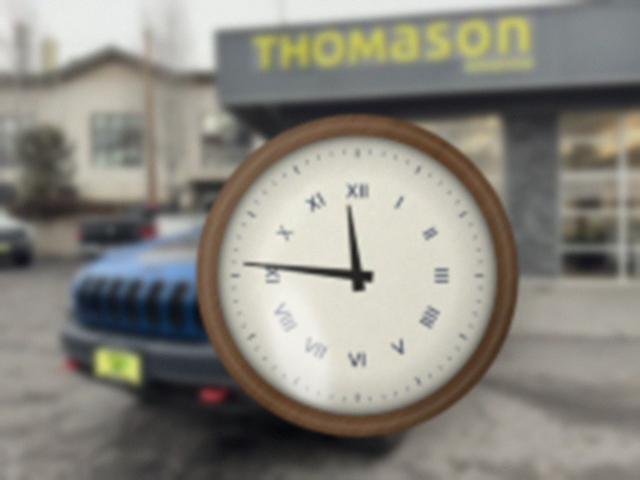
11.46
